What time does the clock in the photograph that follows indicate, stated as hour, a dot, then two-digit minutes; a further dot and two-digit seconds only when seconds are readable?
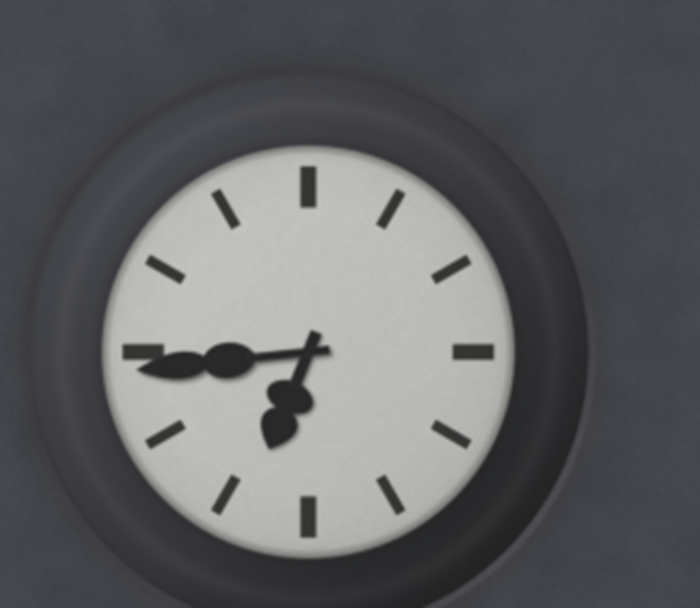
6.44
